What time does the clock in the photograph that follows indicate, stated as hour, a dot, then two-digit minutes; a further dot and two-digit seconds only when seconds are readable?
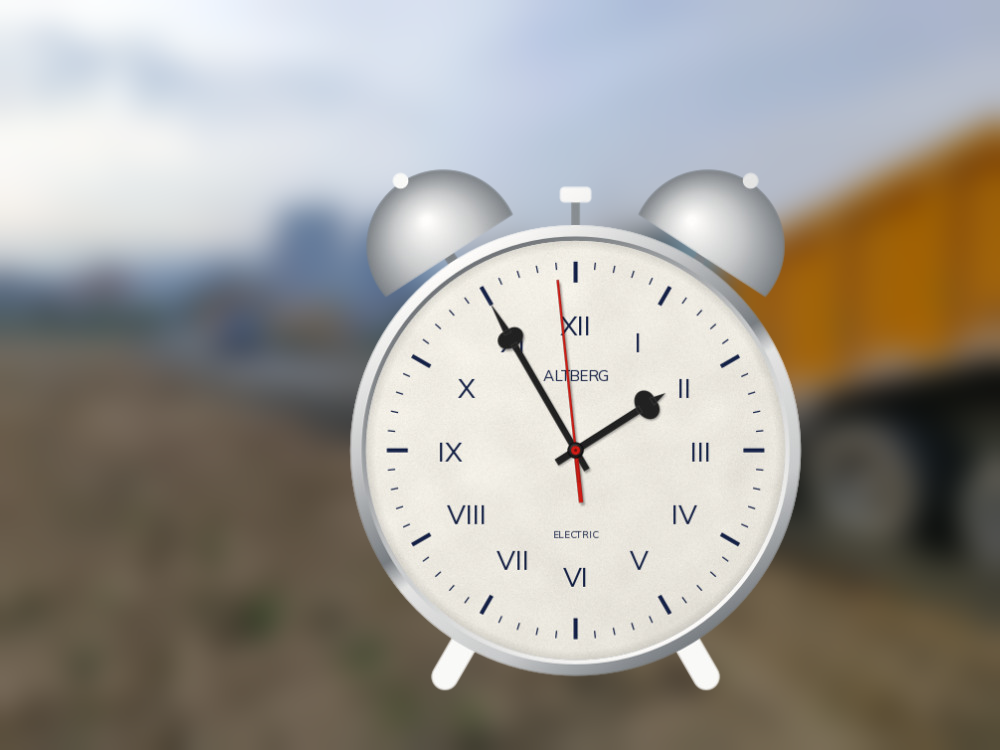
1.54.59
